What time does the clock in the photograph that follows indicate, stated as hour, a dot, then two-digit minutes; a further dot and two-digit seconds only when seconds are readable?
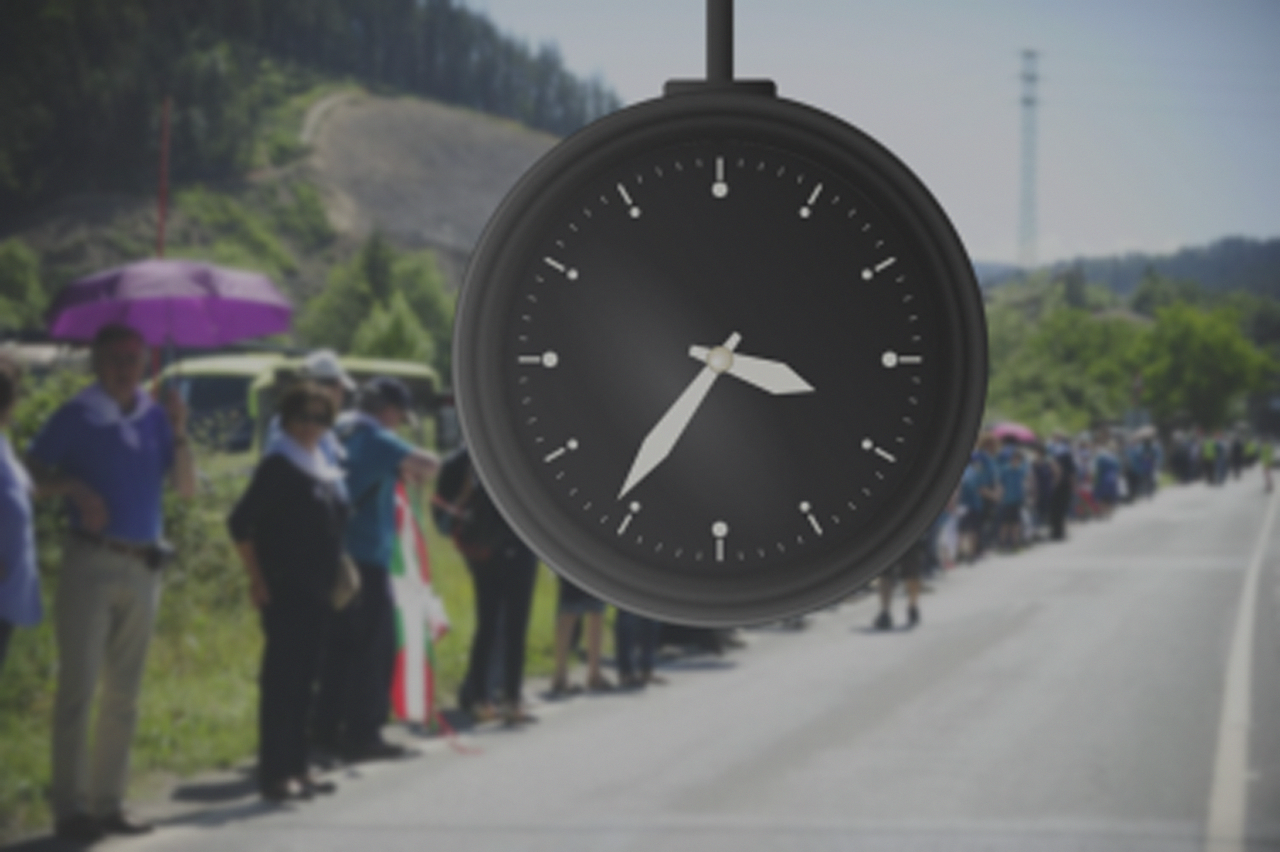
3.36
